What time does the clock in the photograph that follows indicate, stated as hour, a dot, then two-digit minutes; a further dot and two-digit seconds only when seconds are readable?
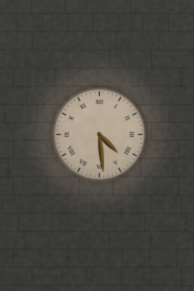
4.29
